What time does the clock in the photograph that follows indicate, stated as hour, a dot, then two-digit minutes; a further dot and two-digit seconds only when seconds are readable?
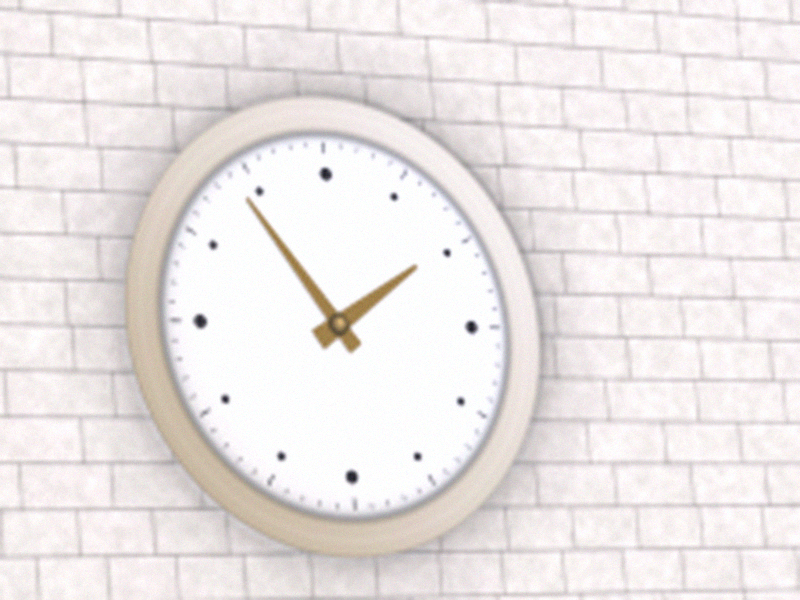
1.54
